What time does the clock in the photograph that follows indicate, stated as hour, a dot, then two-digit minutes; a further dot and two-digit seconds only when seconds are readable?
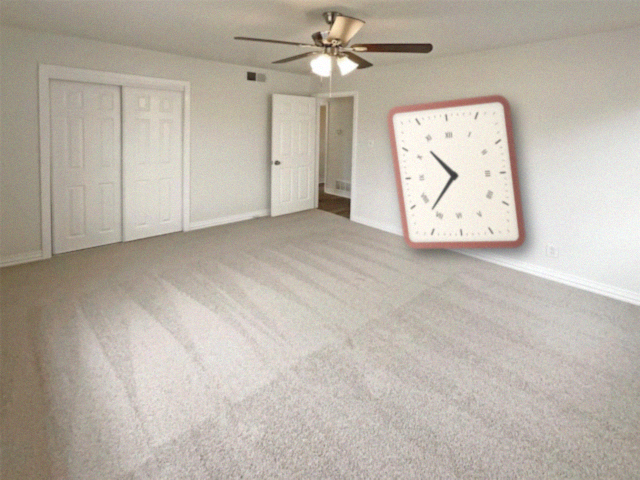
10.37
